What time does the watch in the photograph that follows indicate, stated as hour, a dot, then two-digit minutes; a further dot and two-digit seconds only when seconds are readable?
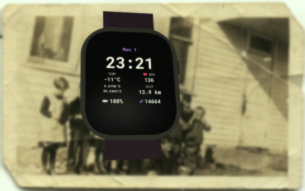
23.21
